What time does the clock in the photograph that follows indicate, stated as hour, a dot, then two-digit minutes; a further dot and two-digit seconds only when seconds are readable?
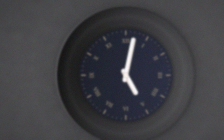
5.02
